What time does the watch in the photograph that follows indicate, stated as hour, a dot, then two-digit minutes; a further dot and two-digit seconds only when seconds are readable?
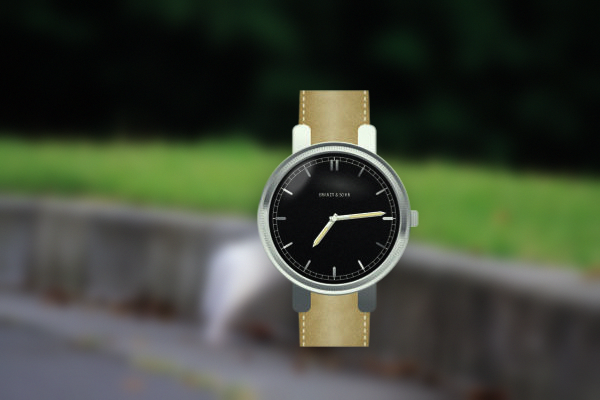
7.14
